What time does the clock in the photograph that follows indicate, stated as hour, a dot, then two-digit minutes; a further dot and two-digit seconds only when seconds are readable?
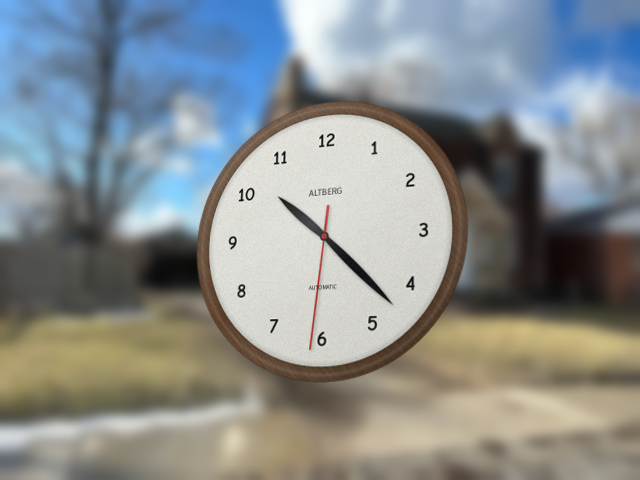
10.22.31
